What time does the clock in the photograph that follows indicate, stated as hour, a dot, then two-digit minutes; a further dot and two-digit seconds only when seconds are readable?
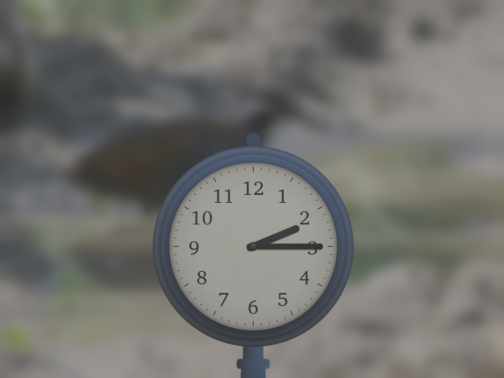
2.15
